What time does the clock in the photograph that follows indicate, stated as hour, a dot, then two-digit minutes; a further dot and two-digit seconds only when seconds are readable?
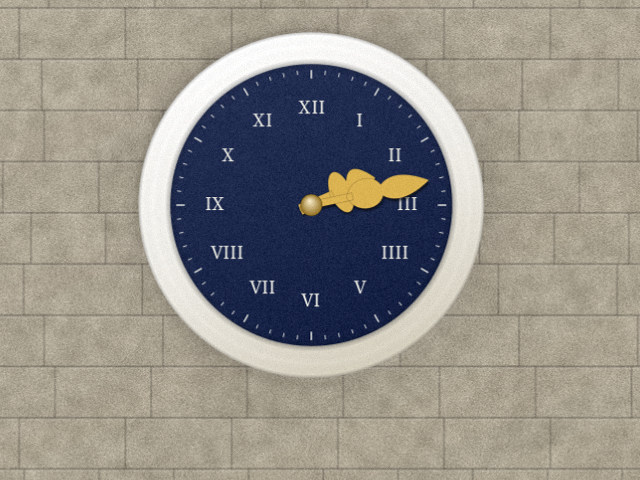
2.13
